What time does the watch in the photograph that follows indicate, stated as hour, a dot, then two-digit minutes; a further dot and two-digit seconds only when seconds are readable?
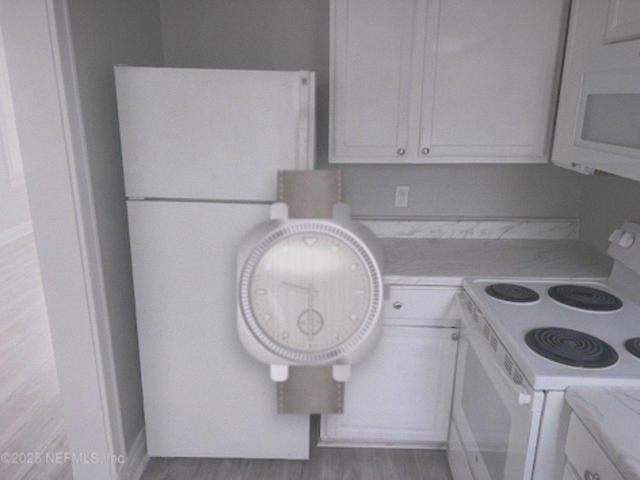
9.30
